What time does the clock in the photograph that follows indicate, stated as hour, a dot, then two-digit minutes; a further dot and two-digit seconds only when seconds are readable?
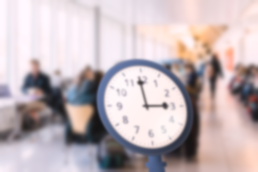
2.59
